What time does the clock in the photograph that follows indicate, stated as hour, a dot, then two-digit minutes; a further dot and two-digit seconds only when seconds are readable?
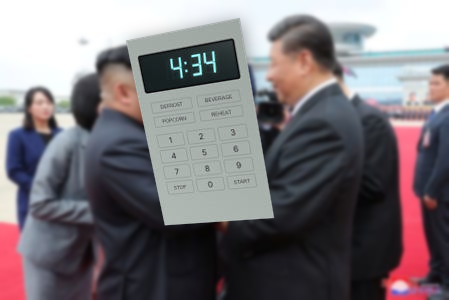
4.34
